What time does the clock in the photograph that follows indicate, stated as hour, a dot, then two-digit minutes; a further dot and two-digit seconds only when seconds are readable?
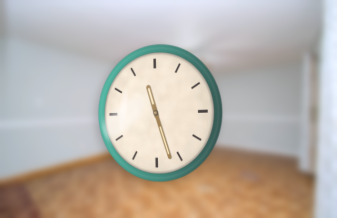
11.27
